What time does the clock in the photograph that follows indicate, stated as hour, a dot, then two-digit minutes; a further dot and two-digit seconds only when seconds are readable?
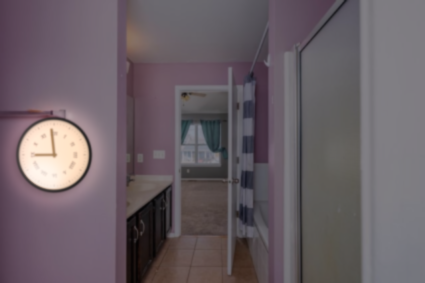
8.59
